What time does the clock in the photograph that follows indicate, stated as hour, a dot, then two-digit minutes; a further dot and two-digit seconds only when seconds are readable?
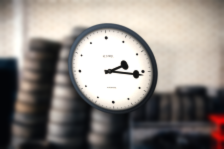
2.16
